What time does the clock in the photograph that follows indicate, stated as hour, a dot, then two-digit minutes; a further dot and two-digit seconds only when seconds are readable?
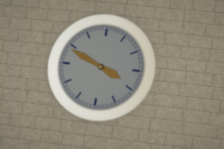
3.49
